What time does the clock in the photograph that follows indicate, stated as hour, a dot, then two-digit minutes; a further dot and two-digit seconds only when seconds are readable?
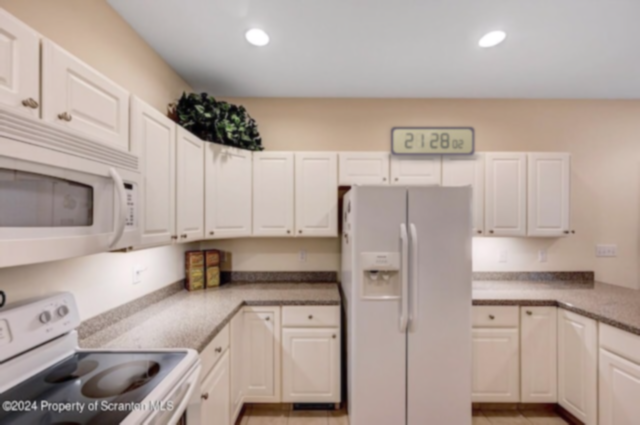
21.28
